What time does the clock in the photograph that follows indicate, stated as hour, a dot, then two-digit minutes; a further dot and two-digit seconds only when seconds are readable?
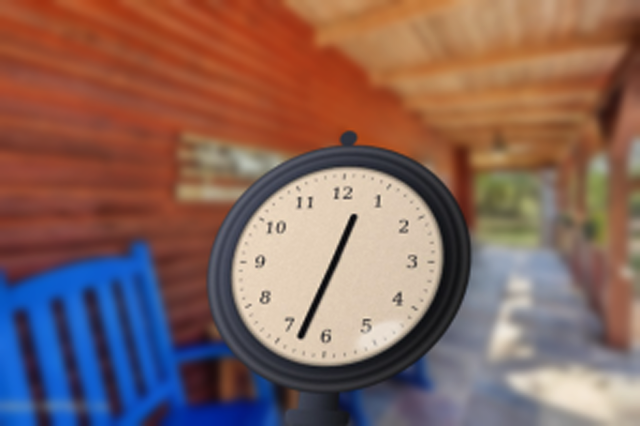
12.33
